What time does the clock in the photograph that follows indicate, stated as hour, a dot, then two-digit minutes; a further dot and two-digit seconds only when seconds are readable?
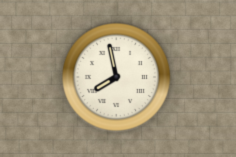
7.58
